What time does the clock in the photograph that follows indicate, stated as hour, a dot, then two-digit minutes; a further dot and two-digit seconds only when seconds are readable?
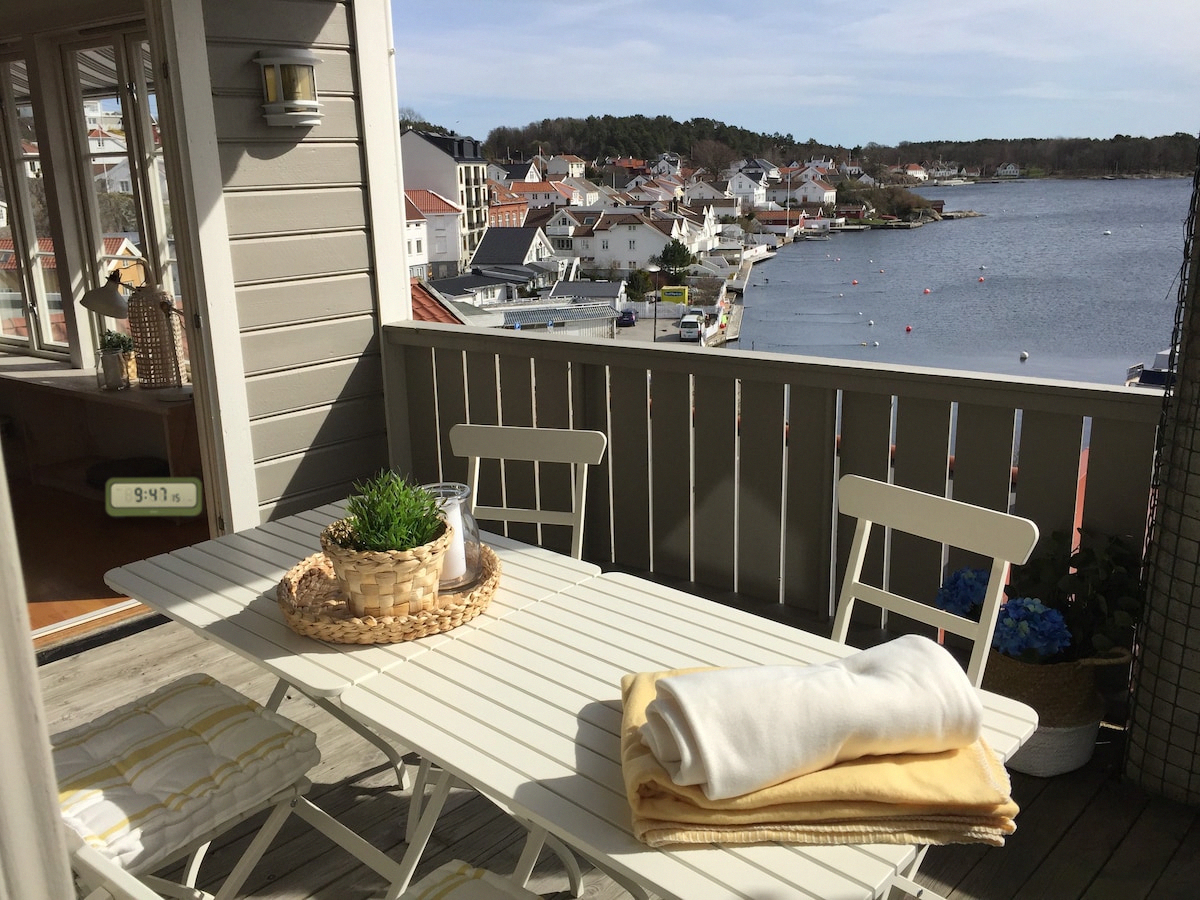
9.47
